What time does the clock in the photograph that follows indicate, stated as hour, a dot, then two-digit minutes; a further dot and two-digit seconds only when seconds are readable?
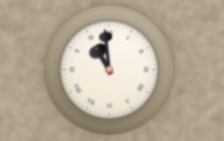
10.59
